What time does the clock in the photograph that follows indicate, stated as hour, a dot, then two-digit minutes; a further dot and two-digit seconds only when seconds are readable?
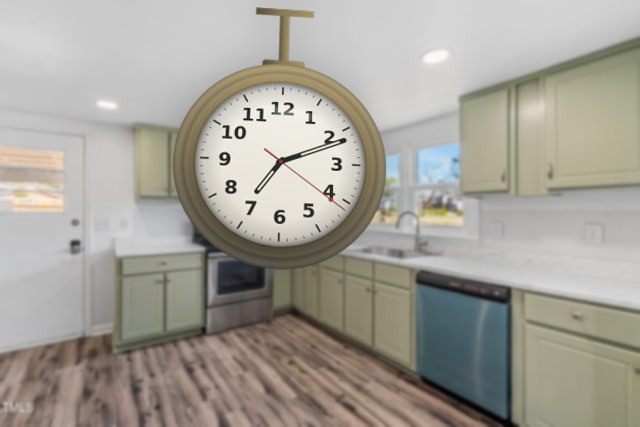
7.11.21
